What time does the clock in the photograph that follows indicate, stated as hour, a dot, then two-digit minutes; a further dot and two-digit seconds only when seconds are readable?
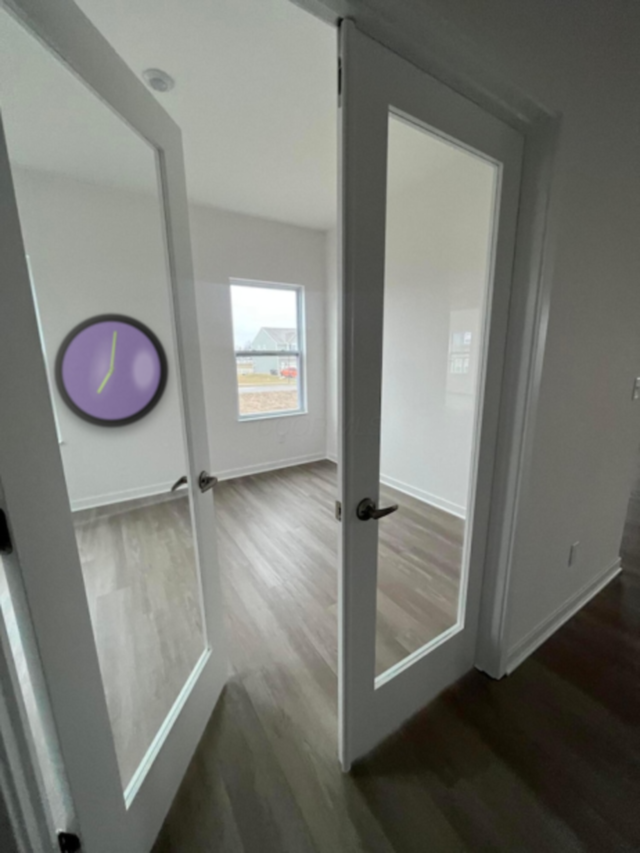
7.01
